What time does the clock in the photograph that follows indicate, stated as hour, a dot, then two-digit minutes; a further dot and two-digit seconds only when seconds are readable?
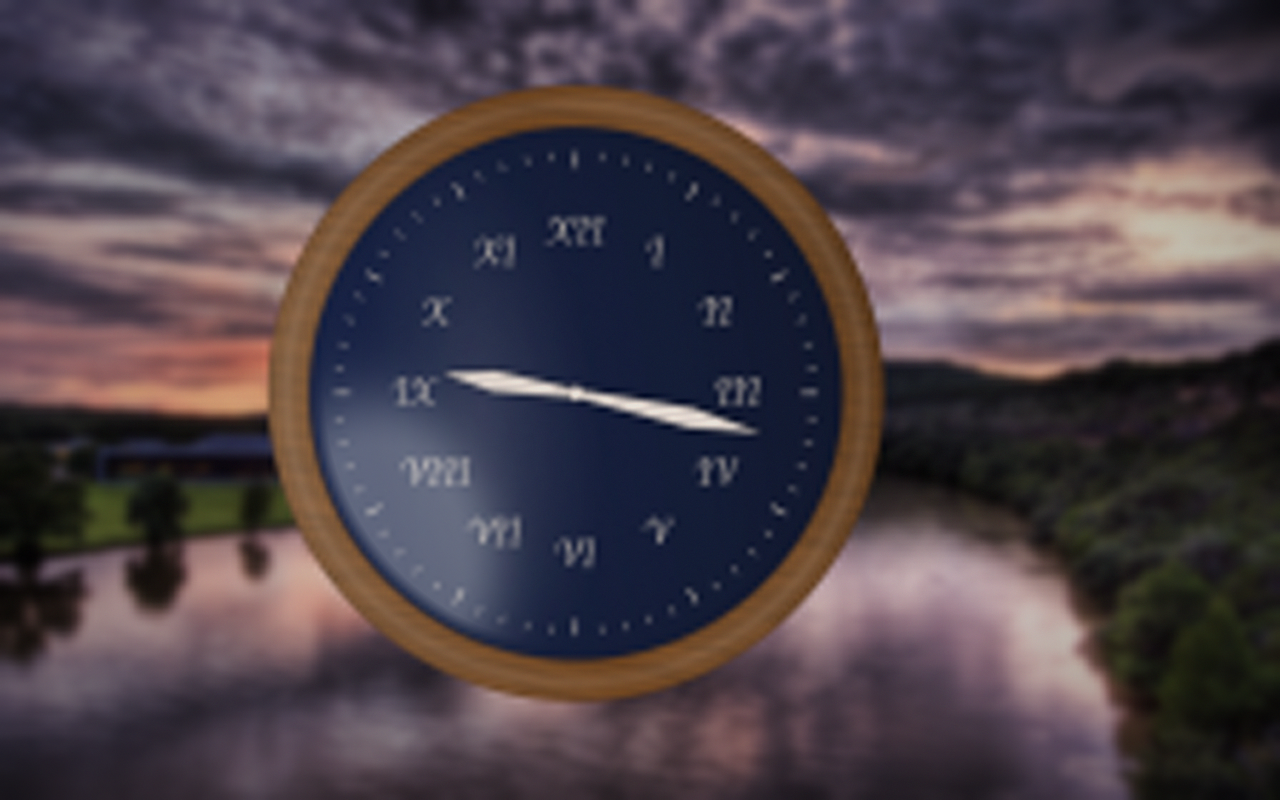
9.17
